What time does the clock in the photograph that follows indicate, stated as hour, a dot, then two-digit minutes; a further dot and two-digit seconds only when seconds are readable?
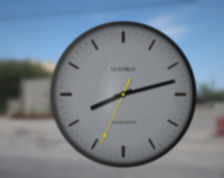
8.12.34
